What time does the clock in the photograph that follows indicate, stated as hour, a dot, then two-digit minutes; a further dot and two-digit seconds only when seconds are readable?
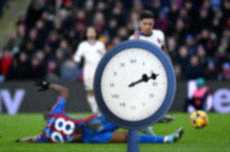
2.12
